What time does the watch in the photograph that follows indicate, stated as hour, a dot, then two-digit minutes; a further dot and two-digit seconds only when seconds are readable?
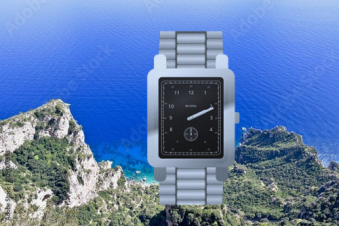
2.11
